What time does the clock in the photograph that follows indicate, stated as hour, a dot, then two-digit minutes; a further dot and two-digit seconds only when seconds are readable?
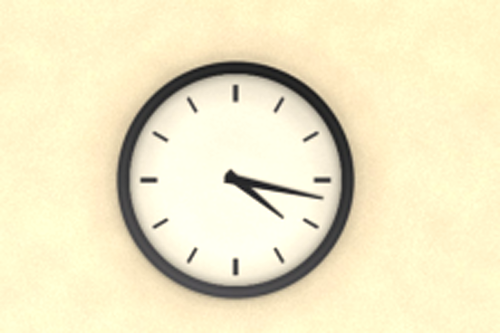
4.17
